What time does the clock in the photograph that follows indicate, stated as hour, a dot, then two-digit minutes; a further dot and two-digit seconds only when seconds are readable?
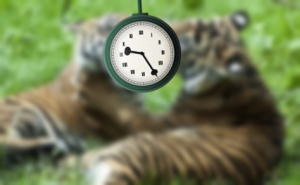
9.25
